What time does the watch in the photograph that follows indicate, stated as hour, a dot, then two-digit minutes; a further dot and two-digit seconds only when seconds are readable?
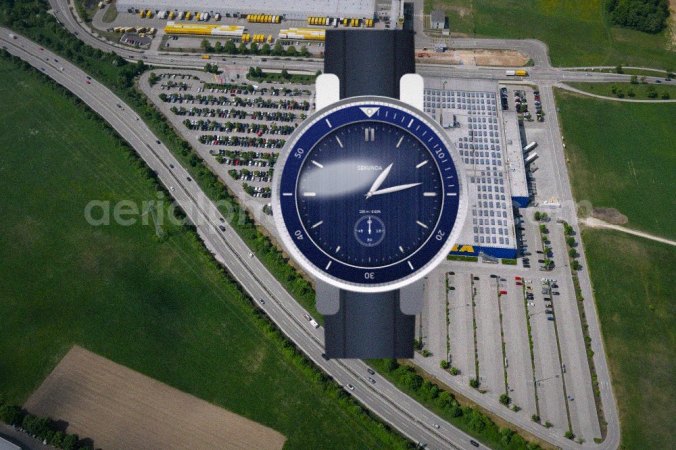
1.13
